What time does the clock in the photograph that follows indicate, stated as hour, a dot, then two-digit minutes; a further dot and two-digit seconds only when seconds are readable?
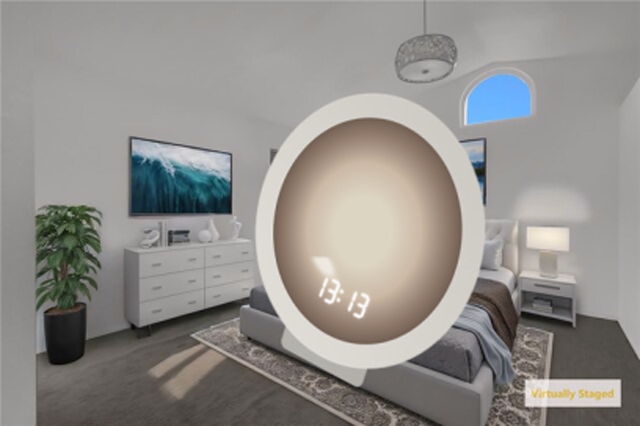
13.13
